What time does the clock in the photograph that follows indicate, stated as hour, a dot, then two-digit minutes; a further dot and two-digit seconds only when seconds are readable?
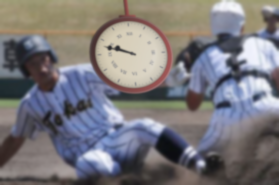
9.48
